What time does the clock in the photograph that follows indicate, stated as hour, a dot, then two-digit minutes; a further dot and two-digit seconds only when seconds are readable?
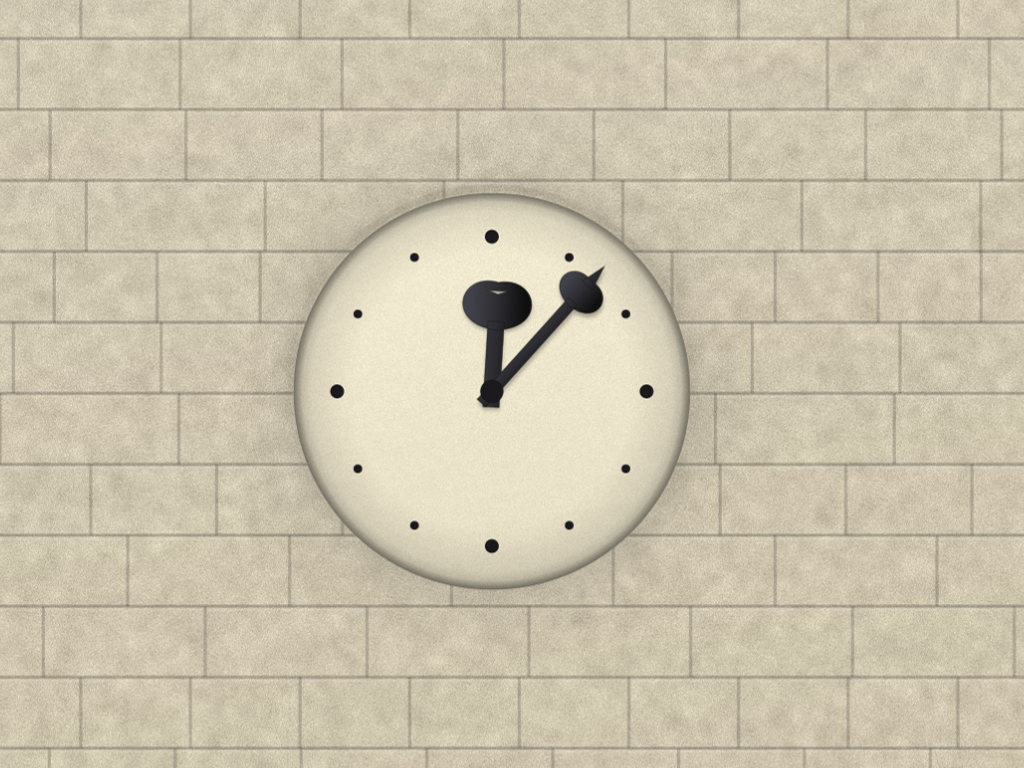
12.07
